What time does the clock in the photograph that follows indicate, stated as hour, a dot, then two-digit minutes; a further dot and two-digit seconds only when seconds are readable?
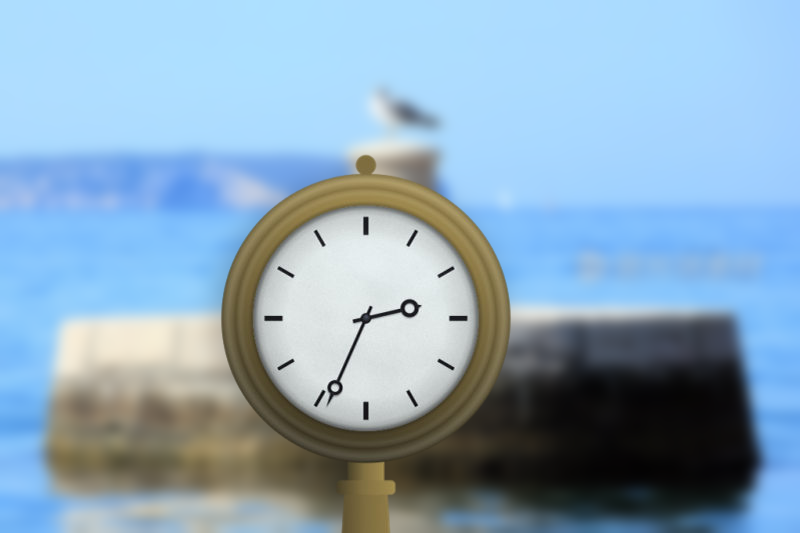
2.34
